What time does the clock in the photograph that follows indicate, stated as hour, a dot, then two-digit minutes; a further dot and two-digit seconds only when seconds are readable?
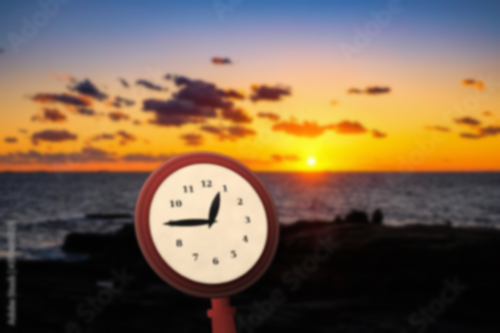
12.45
